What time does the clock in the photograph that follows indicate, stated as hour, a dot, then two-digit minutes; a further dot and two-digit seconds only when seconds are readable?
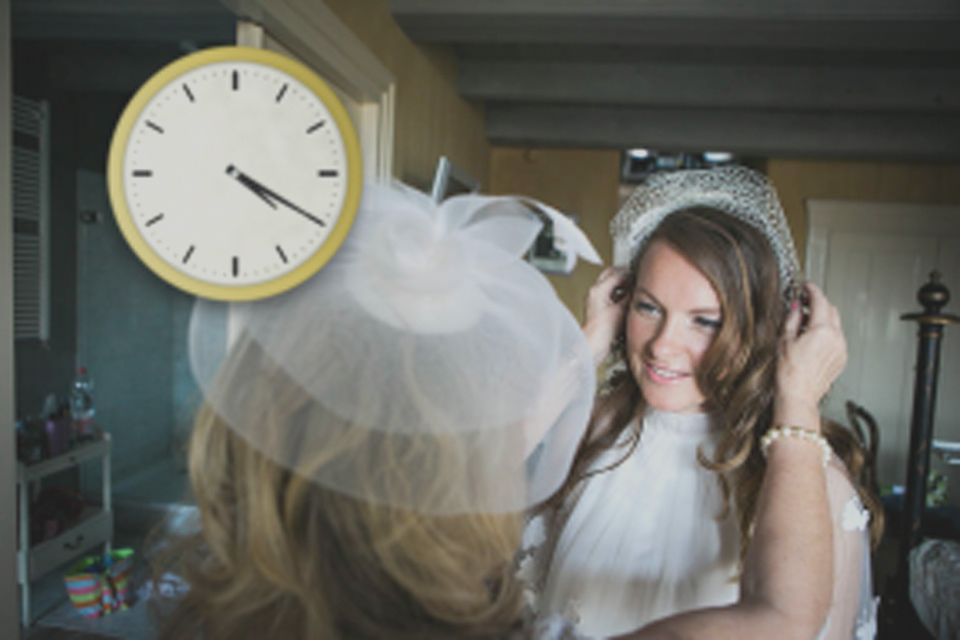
4.20
